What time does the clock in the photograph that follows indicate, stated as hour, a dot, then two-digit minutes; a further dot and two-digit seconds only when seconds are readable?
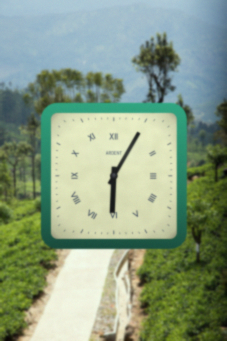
6.05
